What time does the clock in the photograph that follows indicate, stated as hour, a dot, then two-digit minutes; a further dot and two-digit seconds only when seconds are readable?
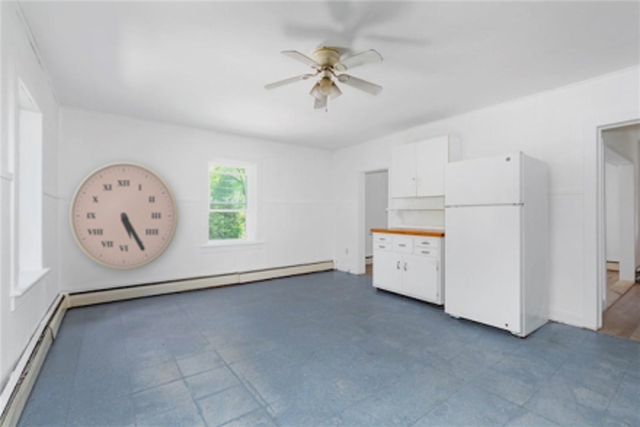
5.25
